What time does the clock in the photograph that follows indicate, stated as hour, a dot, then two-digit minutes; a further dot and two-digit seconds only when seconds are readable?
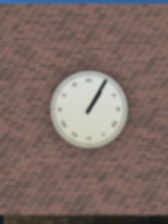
1.05
